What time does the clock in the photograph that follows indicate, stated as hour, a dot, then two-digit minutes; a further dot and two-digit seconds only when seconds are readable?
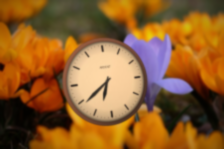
6.39
